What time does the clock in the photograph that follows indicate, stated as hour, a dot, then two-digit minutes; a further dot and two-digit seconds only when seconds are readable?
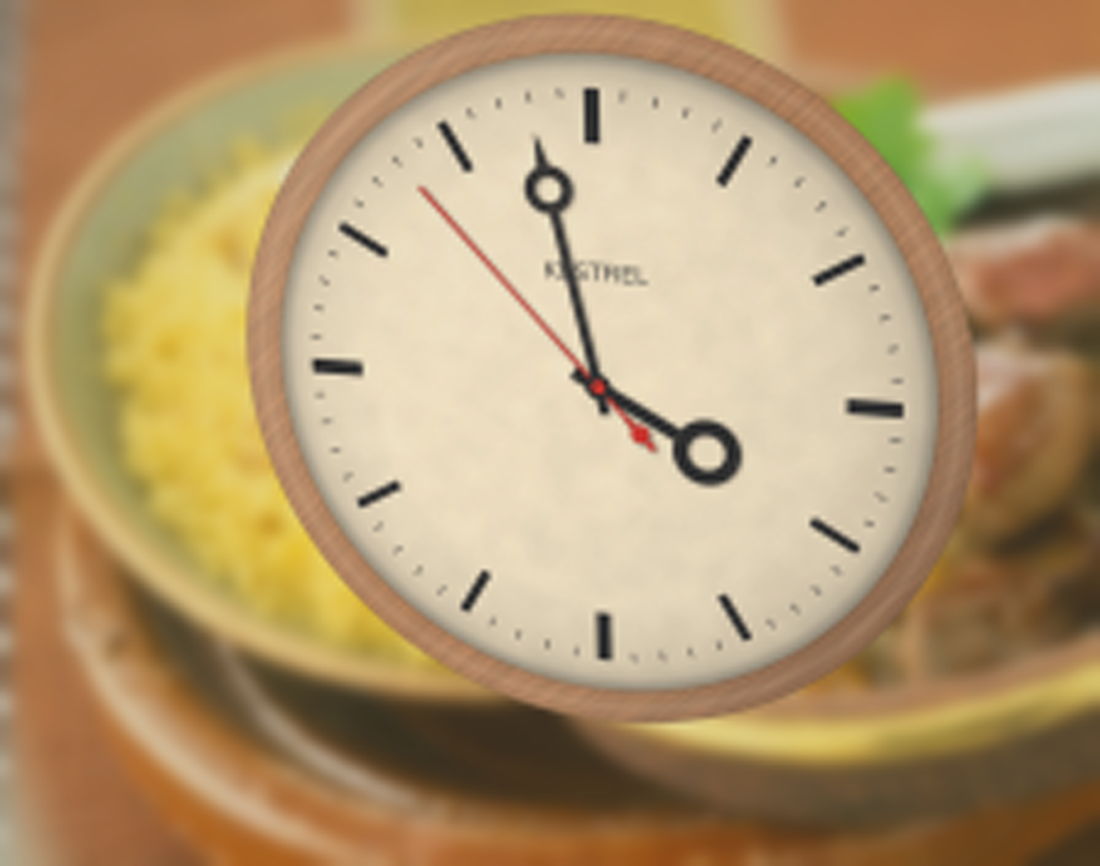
3.57.53
